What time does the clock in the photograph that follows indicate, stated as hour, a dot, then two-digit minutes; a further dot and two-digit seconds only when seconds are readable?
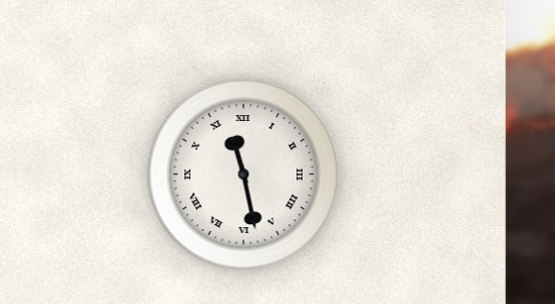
11.28
